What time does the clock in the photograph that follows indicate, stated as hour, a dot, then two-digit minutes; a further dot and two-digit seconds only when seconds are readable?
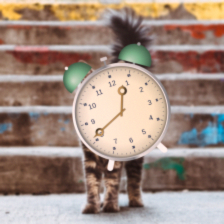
12.41
